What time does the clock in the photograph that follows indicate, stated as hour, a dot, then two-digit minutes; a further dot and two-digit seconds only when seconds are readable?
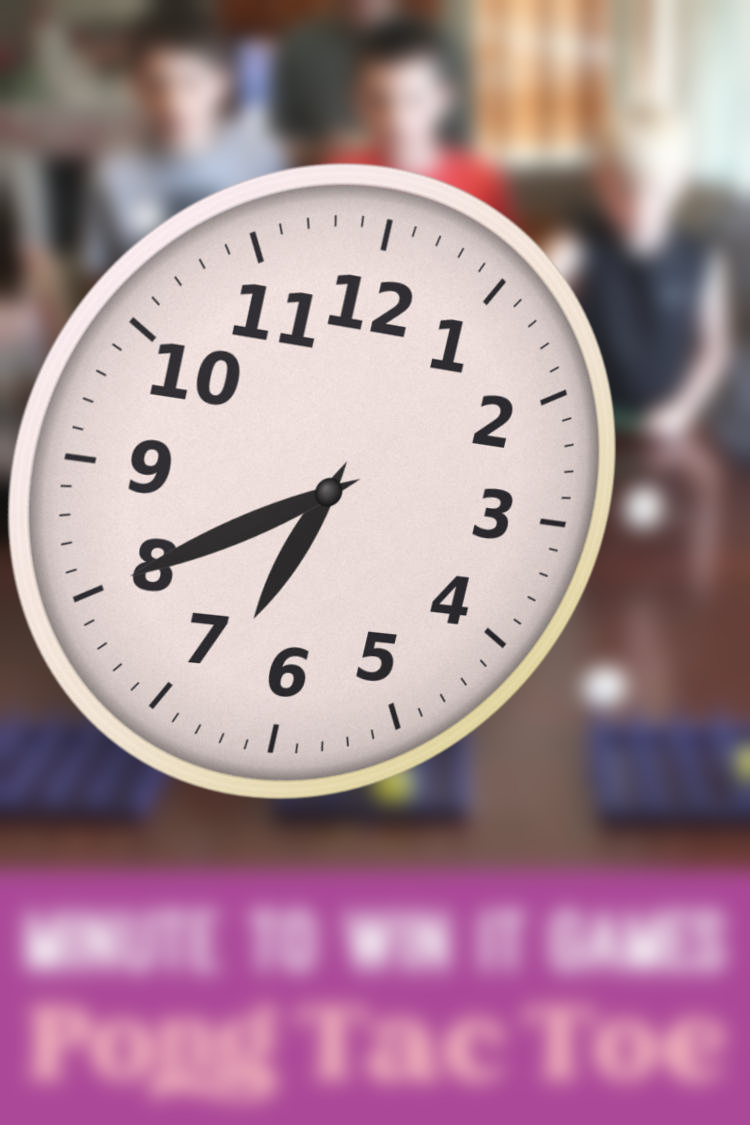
6.40
